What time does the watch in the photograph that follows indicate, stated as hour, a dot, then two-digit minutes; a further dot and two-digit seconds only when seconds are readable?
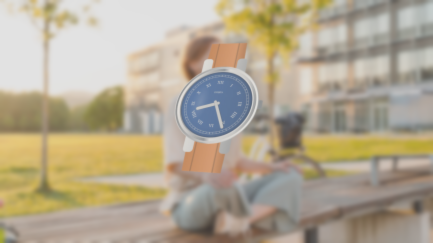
8.26
